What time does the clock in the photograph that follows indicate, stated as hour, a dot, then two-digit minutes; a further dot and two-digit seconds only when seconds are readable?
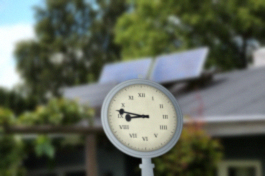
8.47
